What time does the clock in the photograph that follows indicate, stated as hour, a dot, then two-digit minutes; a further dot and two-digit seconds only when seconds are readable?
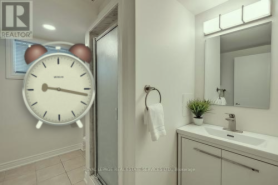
9.17
